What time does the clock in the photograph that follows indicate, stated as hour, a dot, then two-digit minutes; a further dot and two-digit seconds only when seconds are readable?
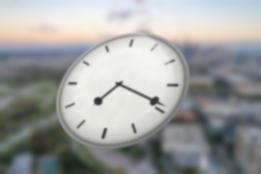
7.19
